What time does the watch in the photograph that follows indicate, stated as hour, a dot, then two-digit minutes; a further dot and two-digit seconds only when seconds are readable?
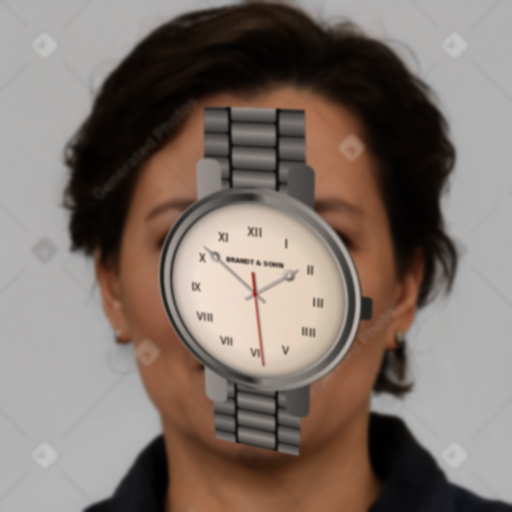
1.51.29
